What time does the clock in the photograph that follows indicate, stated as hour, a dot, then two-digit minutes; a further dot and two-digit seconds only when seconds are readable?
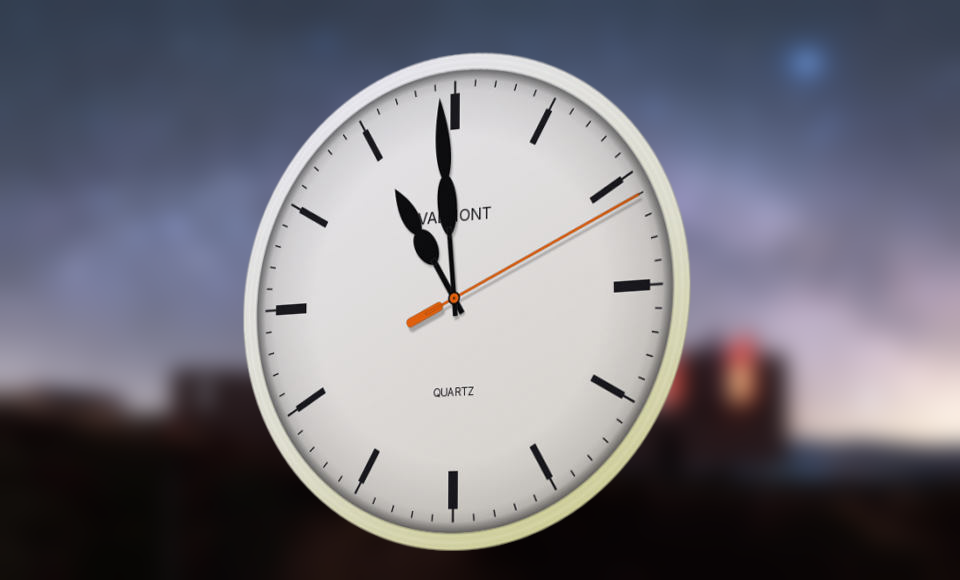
10.59.11
